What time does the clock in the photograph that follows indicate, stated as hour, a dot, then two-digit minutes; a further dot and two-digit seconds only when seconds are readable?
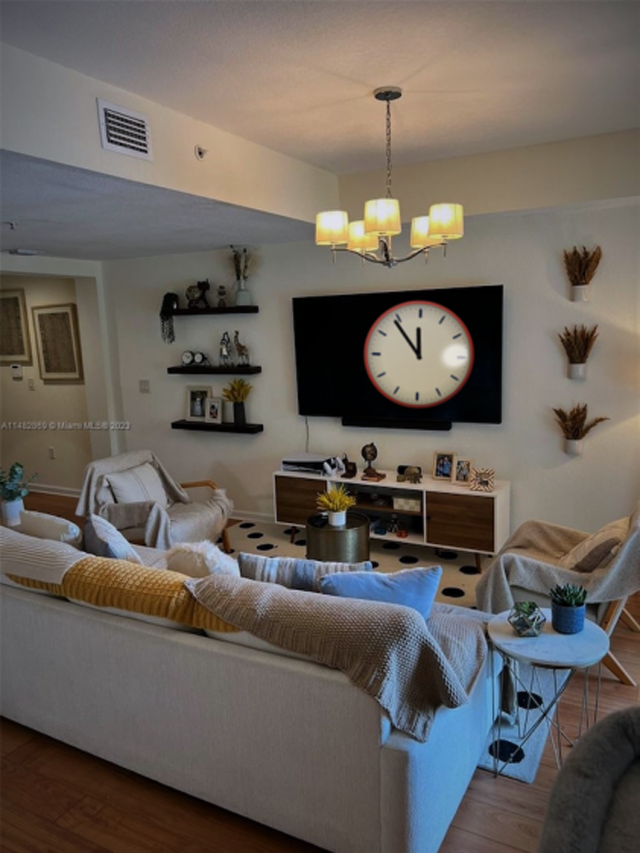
11.54
